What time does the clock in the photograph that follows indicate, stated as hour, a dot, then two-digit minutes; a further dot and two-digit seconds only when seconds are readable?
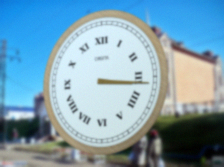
3.16
